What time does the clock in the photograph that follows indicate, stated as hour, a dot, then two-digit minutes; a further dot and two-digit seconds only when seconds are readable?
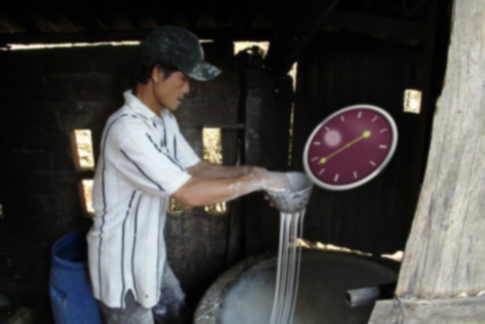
1.38
